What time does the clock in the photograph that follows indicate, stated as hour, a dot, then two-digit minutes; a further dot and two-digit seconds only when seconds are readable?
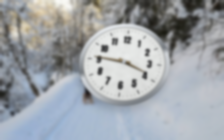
3.46
